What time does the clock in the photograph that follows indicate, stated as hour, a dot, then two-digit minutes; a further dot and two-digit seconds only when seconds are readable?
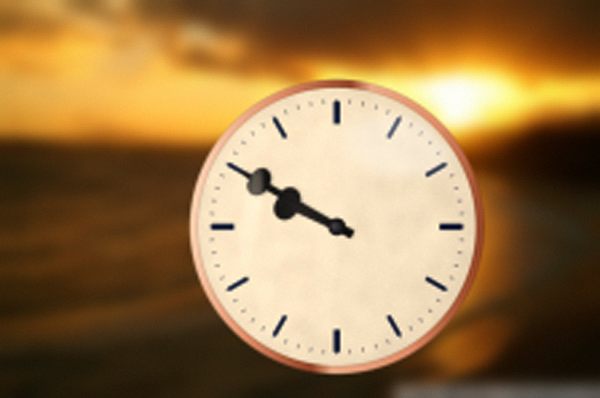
9.50
